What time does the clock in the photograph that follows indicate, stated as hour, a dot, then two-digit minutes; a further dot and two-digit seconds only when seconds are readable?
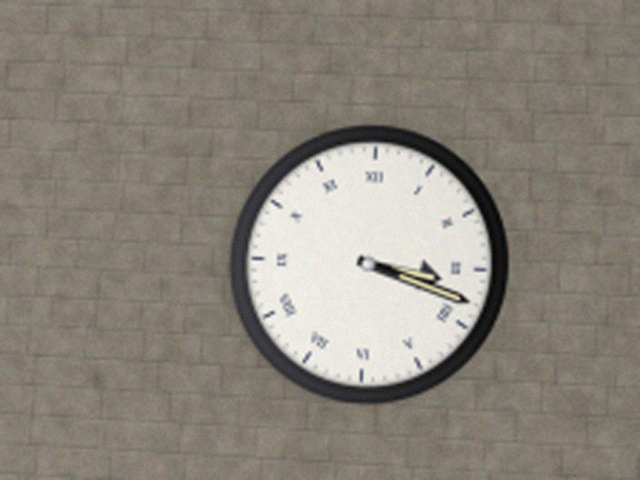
3.18
